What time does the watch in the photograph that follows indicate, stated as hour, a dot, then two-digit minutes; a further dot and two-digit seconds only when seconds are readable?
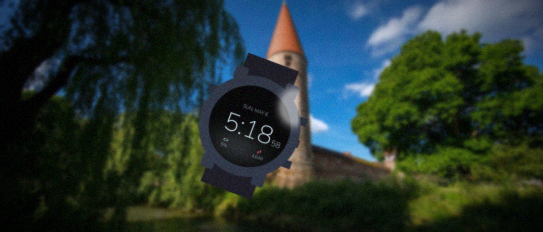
5.18
